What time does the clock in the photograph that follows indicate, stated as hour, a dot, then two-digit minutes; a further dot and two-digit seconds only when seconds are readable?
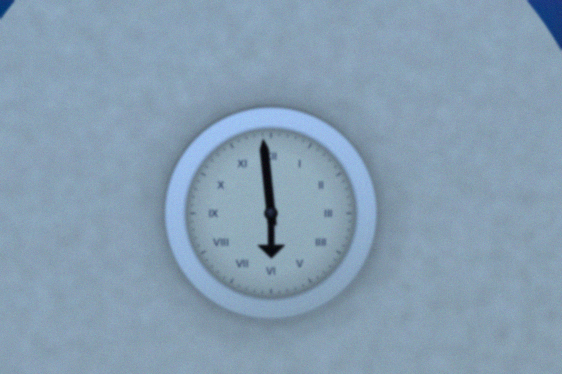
5.59
